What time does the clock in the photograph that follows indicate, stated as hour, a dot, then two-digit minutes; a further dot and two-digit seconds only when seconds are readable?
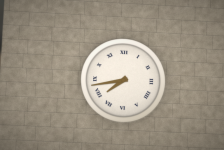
7.43
